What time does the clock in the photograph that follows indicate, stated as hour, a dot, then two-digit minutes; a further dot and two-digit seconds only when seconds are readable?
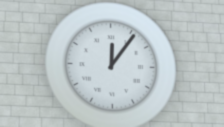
12.06
